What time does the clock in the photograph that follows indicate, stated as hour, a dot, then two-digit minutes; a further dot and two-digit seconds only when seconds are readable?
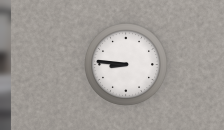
8.46
